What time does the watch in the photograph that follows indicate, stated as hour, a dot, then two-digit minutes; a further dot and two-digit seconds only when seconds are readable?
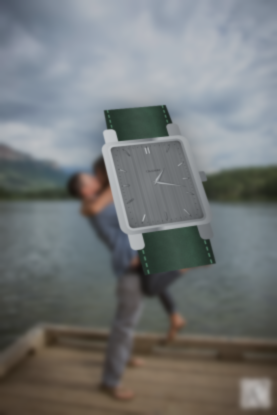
1.18
